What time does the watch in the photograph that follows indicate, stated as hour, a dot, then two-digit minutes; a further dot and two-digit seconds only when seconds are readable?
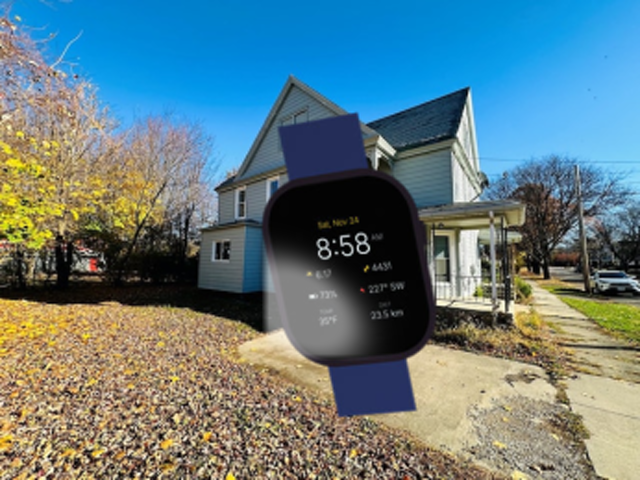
8.58
